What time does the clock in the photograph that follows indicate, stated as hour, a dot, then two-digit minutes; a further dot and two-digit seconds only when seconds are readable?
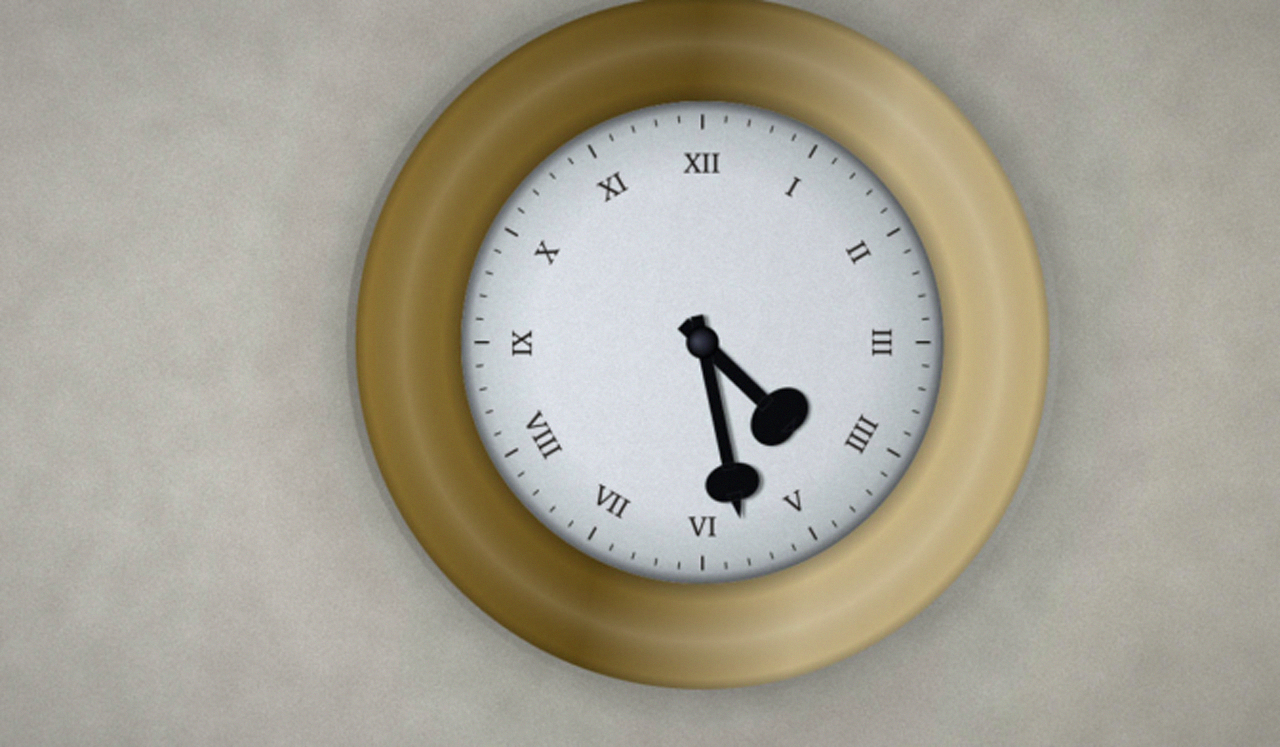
4.28
